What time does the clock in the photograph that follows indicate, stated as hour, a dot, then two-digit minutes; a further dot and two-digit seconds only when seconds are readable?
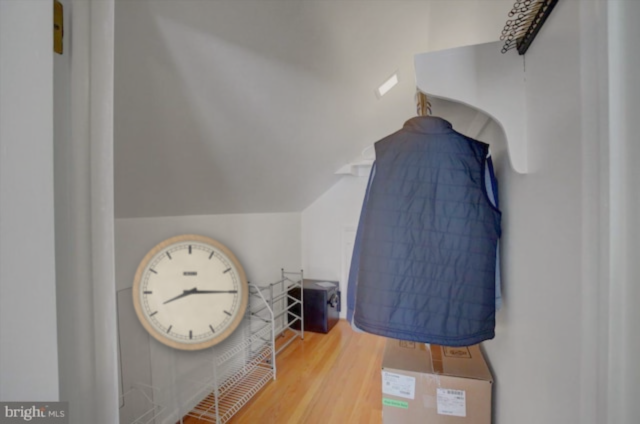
8.15
